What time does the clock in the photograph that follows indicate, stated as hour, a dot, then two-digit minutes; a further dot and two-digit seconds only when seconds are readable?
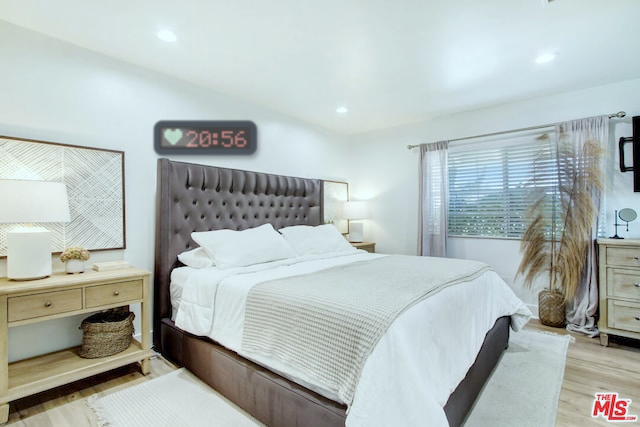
20.56
